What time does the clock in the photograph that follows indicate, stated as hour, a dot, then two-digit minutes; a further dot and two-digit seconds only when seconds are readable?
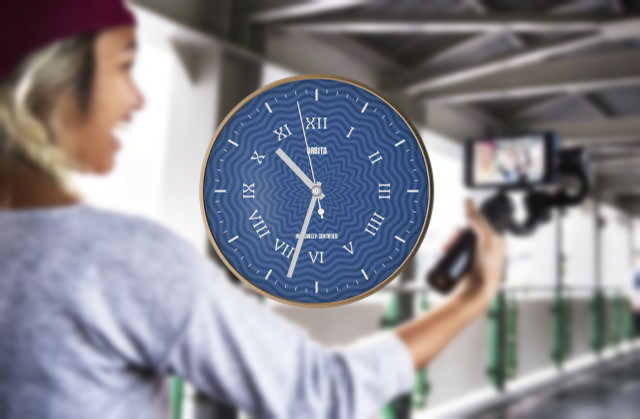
10.32.58
